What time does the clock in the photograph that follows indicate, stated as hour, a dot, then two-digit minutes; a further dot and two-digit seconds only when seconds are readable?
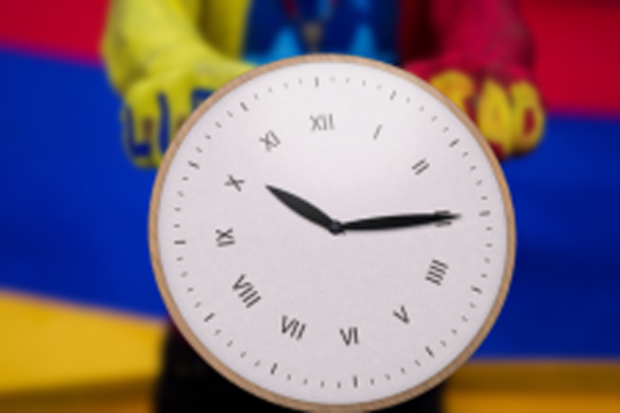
10.15
